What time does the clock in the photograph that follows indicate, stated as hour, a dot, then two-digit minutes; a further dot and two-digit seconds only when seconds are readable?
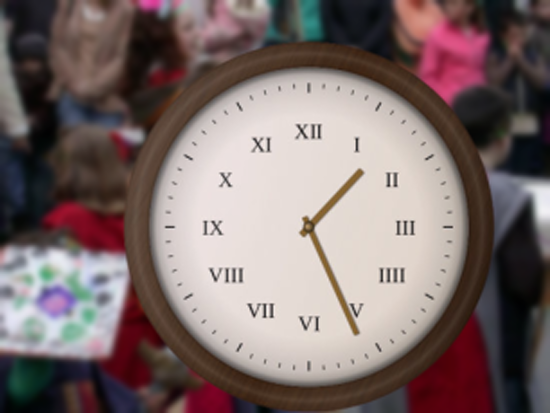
1.26
